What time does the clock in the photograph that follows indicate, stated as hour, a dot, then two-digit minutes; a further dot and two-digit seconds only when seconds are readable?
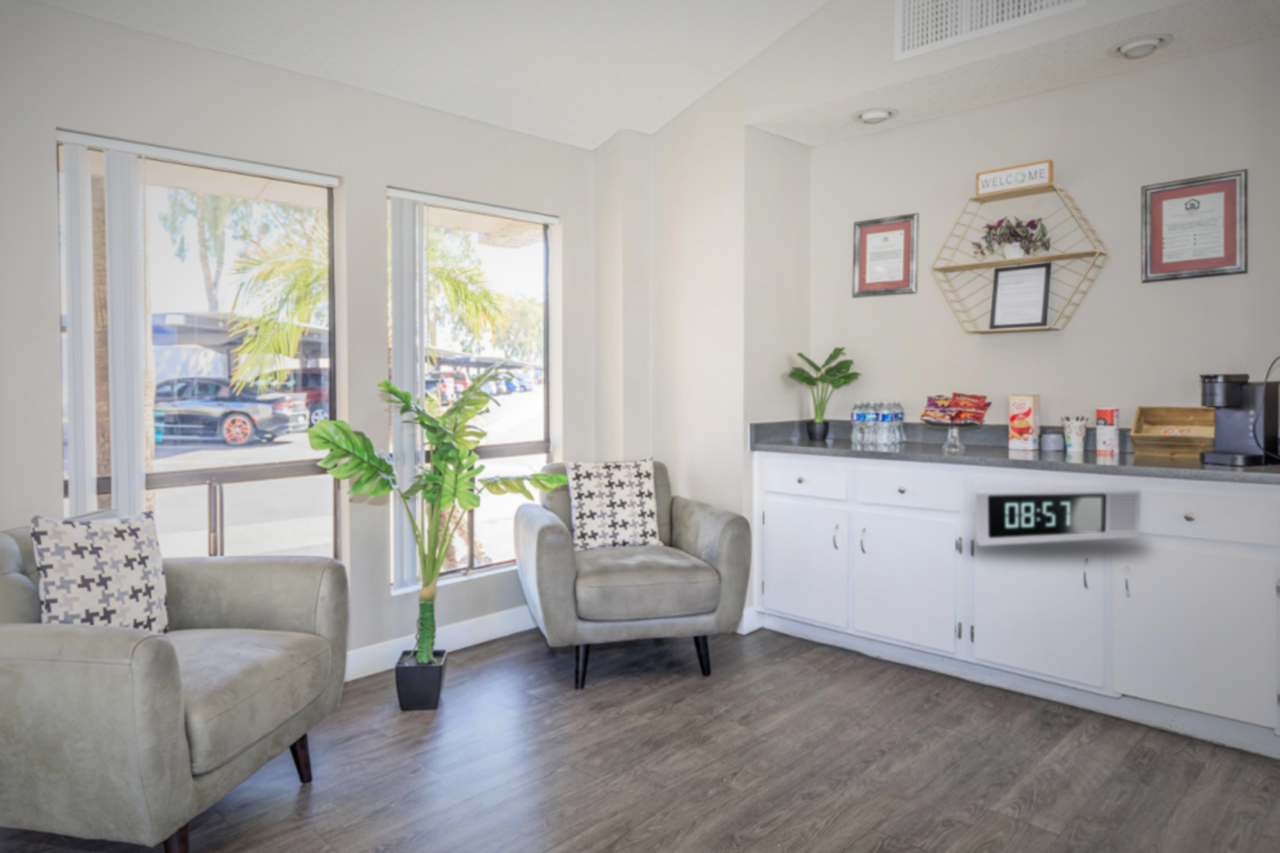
8.57
